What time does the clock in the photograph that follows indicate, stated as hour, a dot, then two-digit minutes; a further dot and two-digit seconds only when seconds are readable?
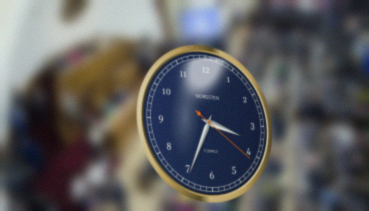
3.34.21
